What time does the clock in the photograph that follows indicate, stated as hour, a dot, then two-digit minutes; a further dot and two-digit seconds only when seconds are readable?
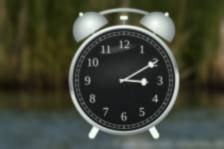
3.10
